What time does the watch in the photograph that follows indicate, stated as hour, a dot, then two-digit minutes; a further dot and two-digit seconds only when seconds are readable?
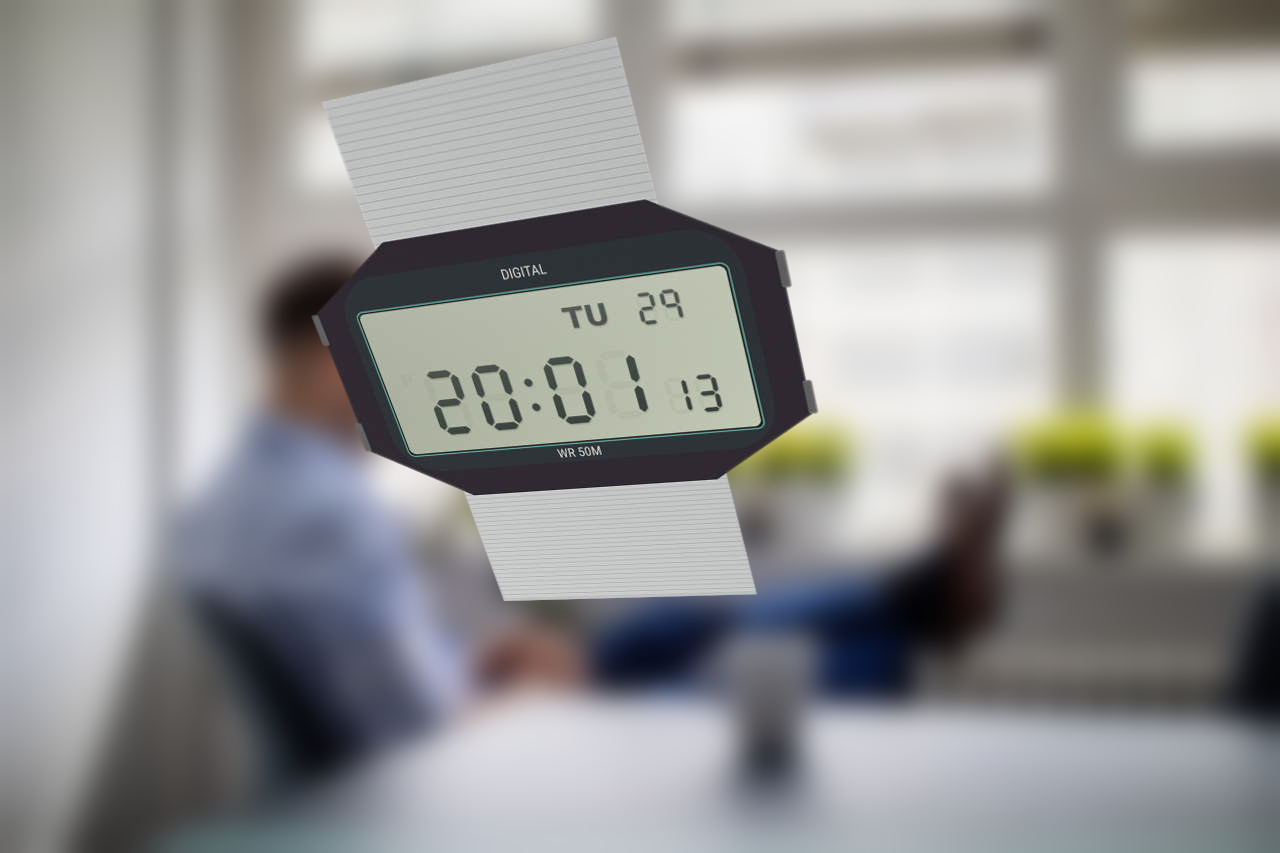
20.01.13
